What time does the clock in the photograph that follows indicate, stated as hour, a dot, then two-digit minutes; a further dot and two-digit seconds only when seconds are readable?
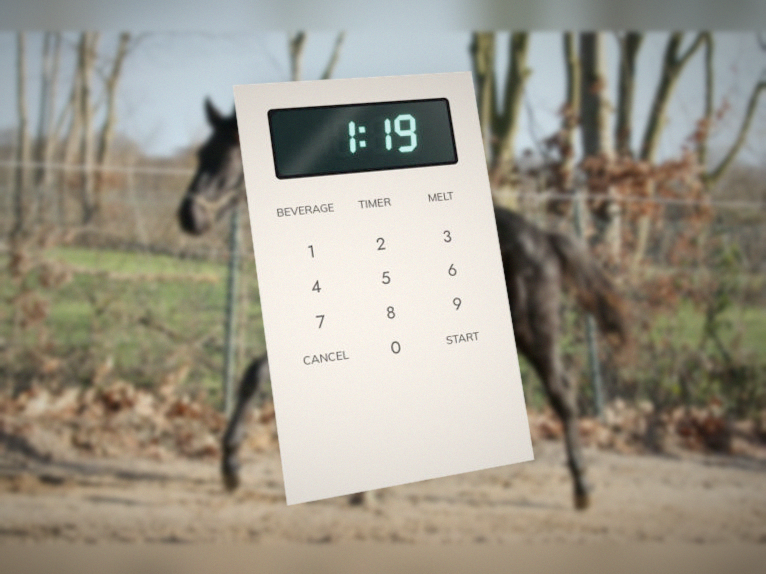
1.19
